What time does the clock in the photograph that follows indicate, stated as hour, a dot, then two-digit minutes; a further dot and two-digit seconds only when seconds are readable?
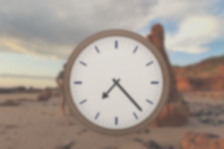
7.23
